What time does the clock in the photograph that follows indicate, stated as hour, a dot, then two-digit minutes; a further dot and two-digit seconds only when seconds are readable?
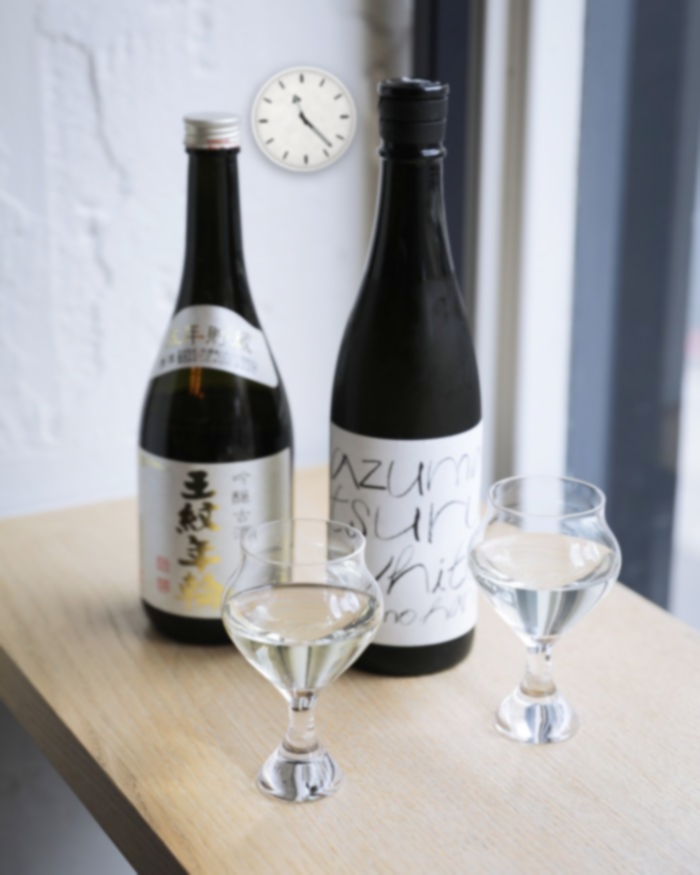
11.23
